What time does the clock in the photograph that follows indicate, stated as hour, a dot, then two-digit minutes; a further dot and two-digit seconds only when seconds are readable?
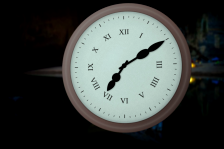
7.10
